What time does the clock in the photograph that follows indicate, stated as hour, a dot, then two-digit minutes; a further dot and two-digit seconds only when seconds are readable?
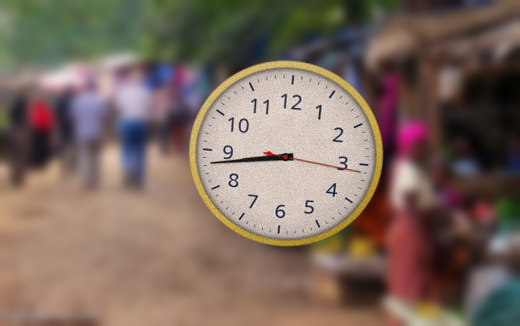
8.43.16
